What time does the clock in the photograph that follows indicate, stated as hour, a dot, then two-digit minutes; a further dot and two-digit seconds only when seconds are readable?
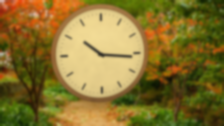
10.16
